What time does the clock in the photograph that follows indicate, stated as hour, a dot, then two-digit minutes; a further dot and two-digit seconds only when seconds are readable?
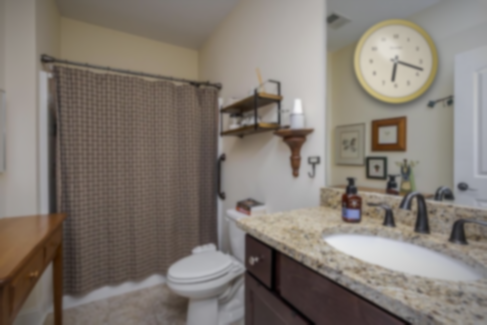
6.18
